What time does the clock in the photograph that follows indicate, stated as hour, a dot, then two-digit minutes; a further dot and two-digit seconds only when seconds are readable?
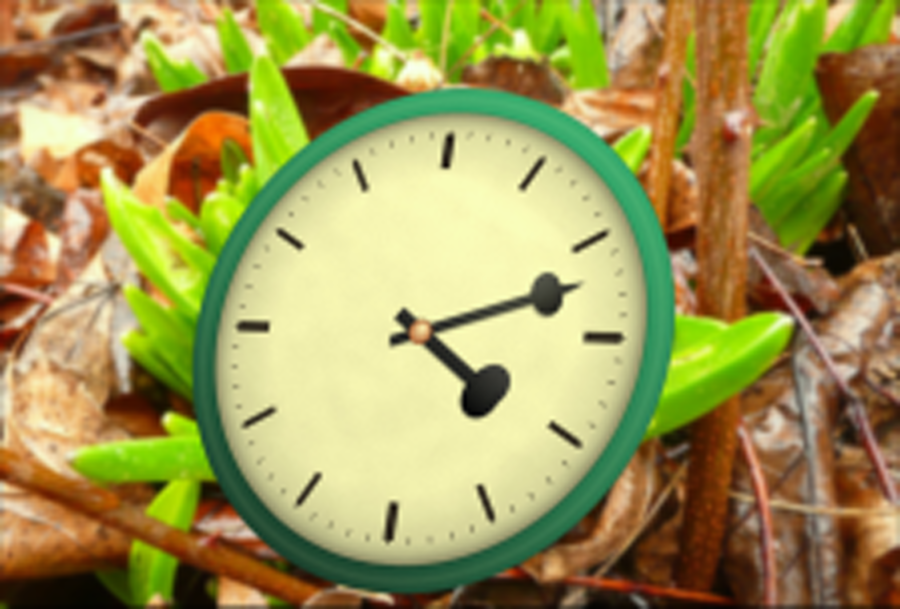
4.12
